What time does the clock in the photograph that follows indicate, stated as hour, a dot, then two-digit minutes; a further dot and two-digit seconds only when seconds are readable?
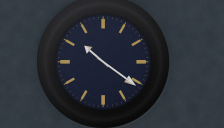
10.21
